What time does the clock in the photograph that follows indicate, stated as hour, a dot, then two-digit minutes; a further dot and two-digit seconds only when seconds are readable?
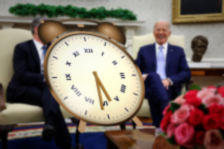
5.31
